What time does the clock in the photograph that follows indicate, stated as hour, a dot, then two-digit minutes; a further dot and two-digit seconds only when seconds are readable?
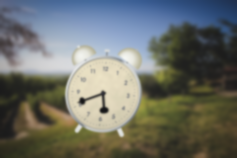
5.41
